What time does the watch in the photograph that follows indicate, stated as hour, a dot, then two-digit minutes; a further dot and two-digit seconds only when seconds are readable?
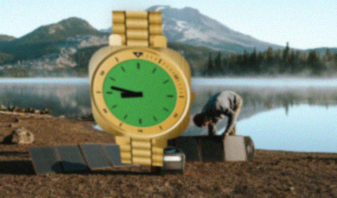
8.47
